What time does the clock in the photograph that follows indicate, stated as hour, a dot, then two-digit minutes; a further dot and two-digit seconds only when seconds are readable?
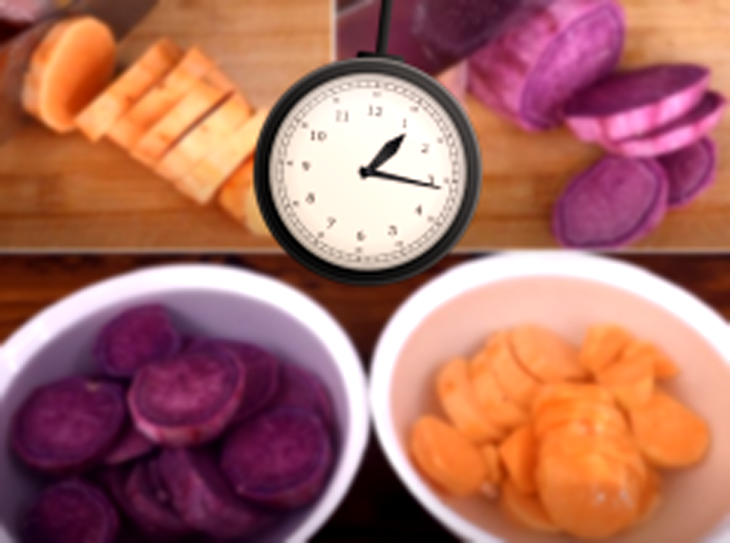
1.16
